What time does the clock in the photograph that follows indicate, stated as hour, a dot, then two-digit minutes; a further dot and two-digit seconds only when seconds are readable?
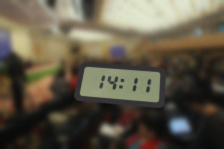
14.11
